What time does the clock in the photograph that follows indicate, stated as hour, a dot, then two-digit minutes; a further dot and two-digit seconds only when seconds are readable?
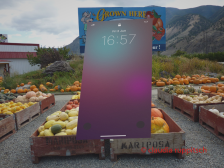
16.57
